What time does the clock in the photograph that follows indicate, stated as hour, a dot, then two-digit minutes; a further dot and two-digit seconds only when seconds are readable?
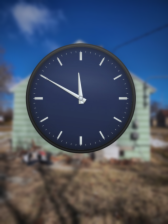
11.50
